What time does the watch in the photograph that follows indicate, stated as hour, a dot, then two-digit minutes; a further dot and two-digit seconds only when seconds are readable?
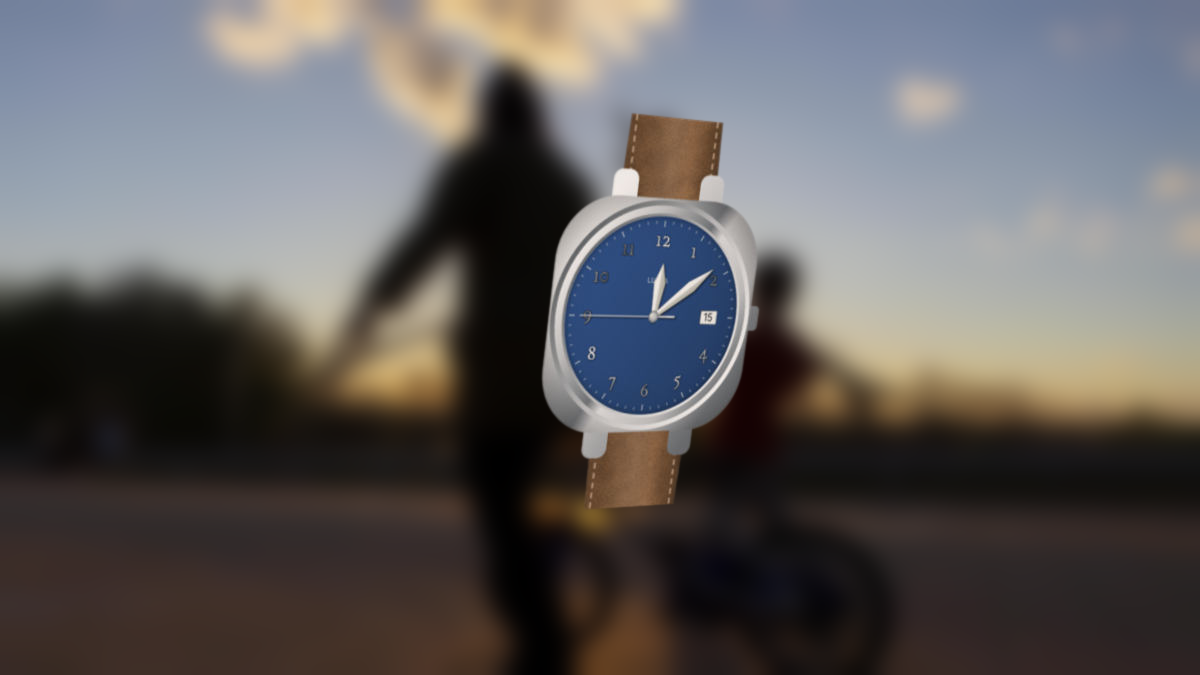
12.08.45
